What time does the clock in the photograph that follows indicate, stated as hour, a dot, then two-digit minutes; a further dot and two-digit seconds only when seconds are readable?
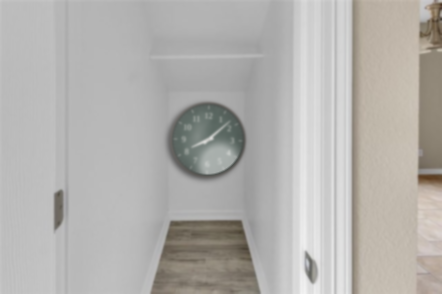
8.08
